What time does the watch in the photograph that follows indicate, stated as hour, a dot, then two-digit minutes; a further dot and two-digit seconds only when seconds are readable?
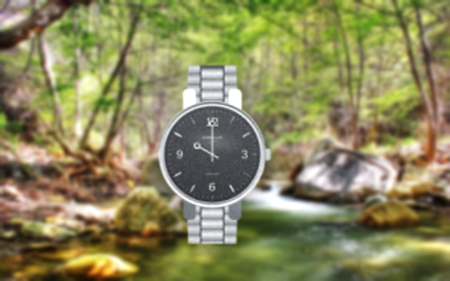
10.00
